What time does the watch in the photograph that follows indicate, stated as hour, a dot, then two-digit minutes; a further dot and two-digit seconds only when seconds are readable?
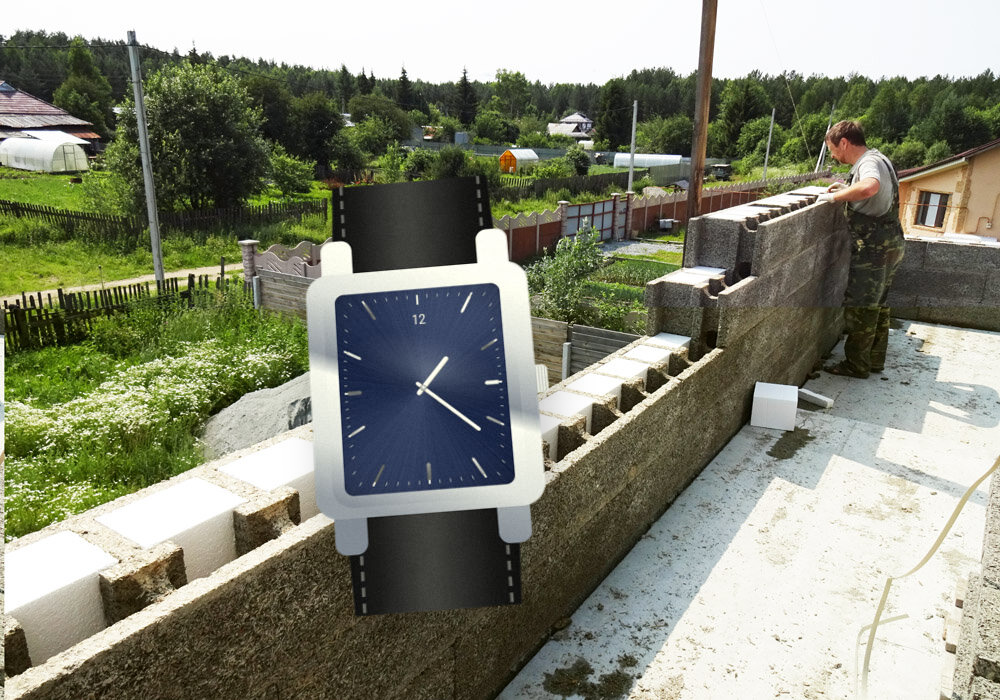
1.22
